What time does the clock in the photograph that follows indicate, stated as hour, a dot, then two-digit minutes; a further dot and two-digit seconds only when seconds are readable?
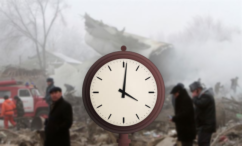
4.01
